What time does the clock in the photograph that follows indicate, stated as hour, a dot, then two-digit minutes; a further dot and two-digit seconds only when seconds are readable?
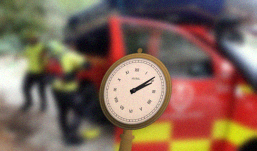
2.09
